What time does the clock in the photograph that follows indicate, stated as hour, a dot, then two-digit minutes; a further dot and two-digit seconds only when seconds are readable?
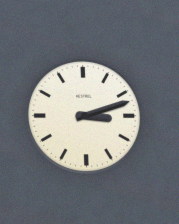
3.12
